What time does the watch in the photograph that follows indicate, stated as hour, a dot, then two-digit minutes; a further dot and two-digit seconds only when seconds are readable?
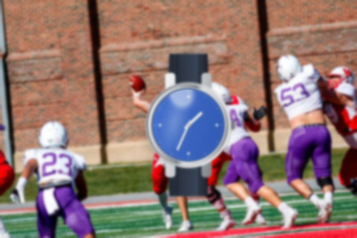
1.34
